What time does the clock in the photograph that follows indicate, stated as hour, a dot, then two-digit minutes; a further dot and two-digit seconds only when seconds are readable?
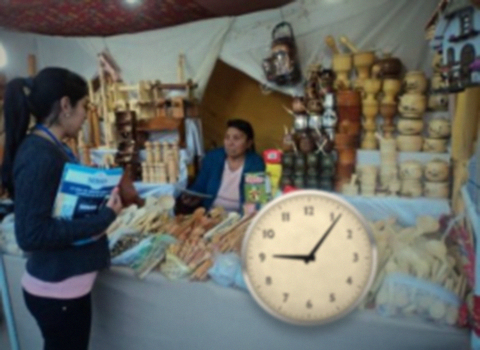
9.06
